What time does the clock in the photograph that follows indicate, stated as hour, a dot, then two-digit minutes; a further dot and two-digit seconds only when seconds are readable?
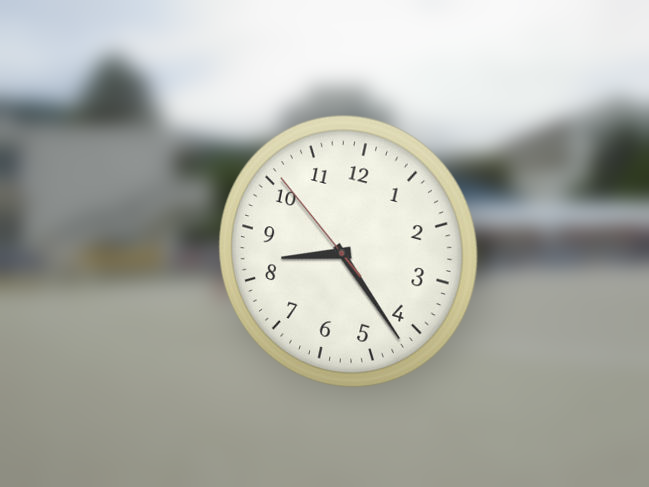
8.21.51
